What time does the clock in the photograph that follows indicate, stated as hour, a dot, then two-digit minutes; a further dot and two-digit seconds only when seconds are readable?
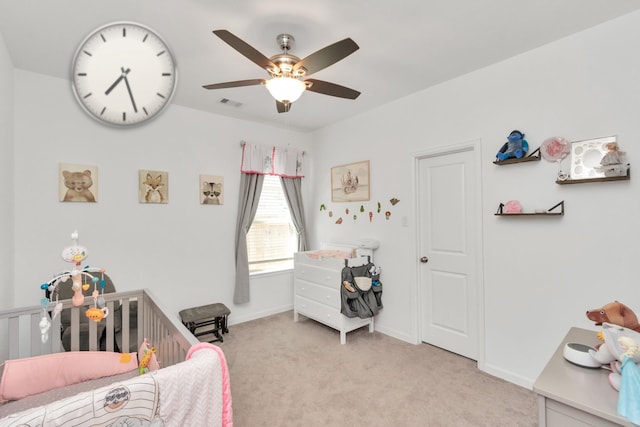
7.27
